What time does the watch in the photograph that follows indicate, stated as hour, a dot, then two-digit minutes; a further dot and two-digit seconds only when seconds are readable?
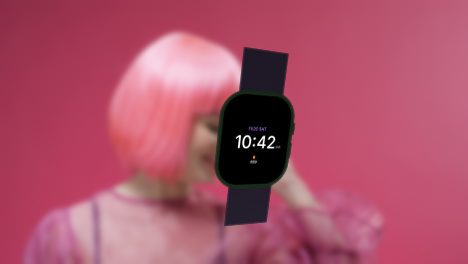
10.42
